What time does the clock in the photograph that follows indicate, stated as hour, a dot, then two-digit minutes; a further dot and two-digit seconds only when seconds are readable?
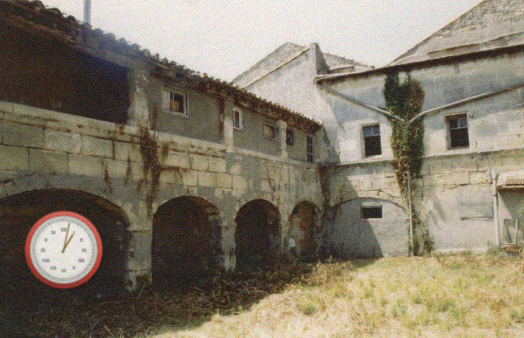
1.02
